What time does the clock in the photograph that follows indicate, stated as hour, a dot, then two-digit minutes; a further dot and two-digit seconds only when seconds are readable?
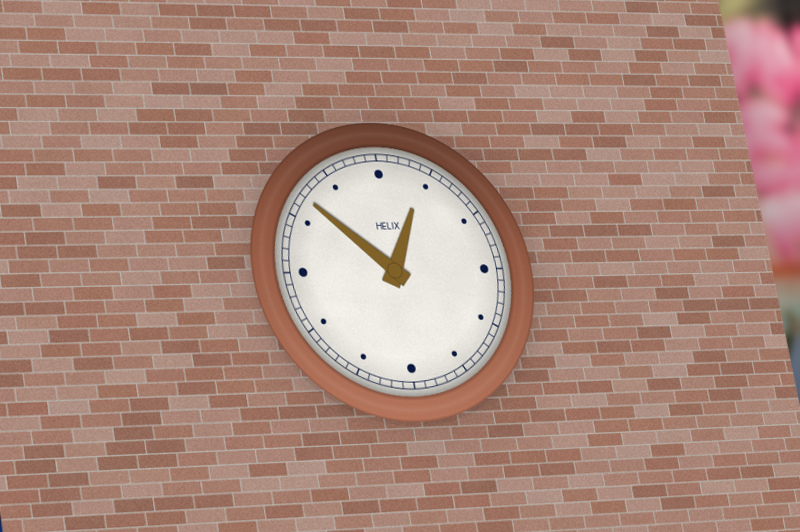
12.52
